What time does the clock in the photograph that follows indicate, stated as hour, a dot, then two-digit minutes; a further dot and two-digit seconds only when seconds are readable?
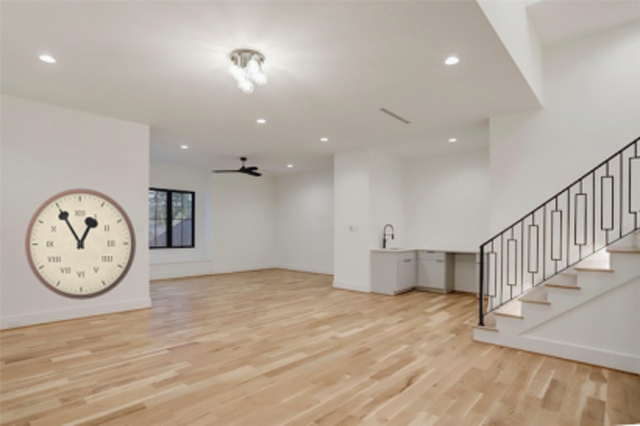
12.55
